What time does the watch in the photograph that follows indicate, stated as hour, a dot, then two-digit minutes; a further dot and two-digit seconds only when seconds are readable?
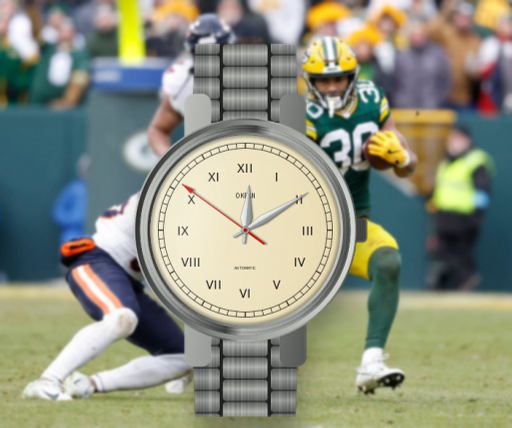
12.09.51
